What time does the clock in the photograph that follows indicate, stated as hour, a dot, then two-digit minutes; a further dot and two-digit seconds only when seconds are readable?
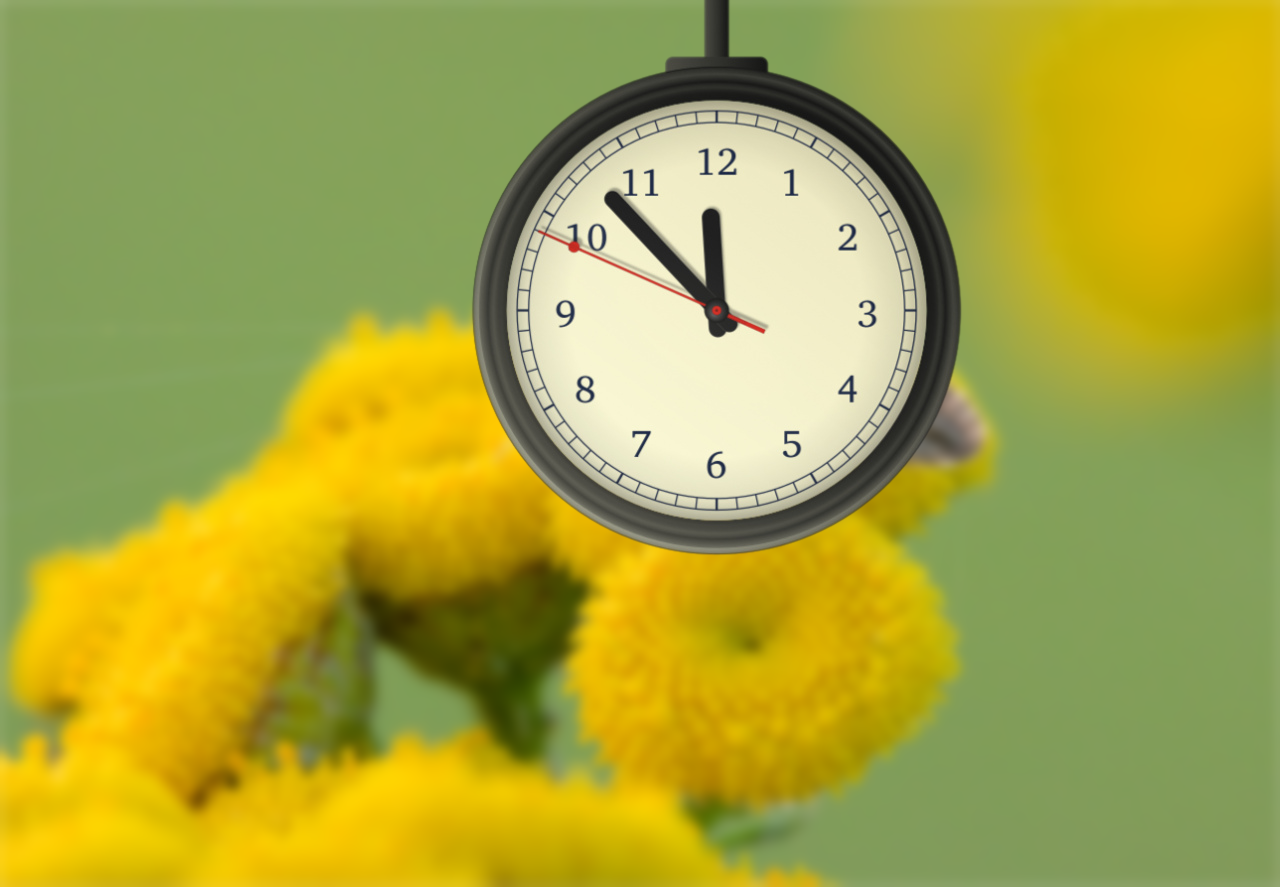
11.52.49
